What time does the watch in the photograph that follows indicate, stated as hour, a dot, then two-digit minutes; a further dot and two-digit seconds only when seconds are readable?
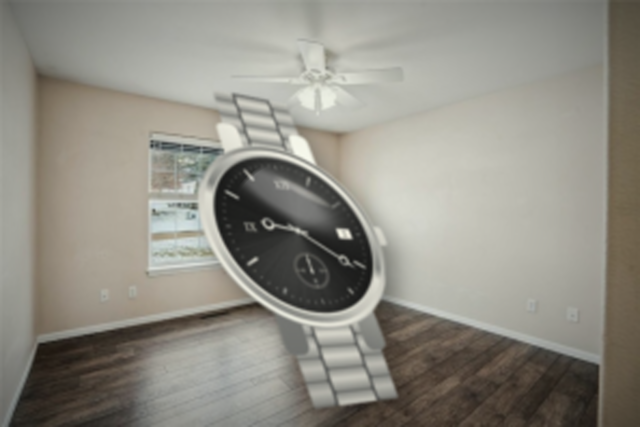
9.21
